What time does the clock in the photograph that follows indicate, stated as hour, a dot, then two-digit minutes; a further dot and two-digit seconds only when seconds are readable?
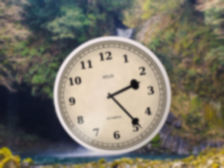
2.24
